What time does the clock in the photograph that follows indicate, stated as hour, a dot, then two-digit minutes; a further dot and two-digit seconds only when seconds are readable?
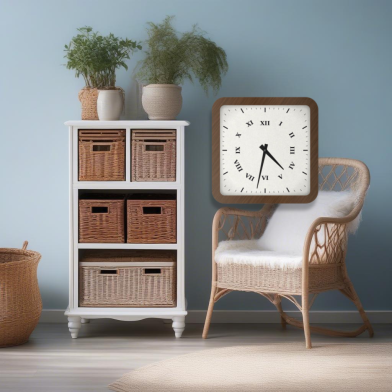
4.32
